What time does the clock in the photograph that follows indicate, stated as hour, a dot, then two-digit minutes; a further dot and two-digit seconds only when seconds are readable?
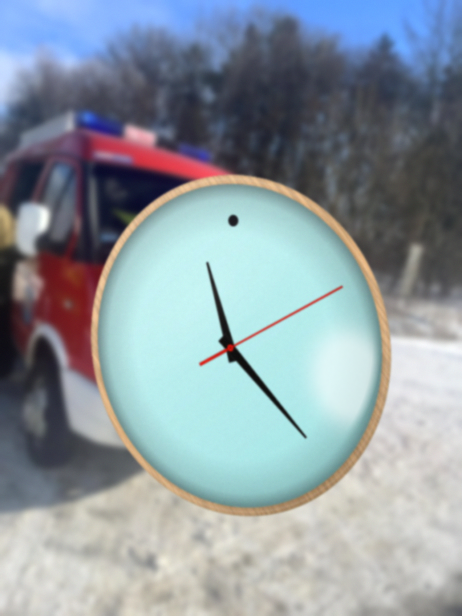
11.22.10
